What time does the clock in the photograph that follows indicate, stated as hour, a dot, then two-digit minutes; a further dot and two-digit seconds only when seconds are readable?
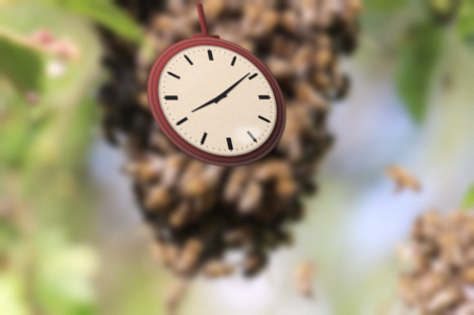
8.09
